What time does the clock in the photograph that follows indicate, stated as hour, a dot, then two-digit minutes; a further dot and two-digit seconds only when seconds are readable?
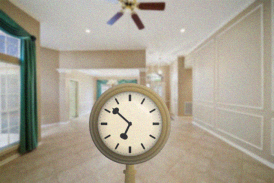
6.52
